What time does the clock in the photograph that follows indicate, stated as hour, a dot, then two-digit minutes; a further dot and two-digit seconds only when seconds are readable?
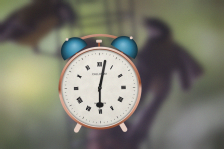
6.02
